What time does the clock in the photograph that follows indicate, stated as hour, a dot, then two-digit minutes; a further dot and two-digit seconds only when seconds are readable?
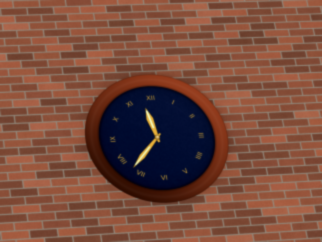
11.37
